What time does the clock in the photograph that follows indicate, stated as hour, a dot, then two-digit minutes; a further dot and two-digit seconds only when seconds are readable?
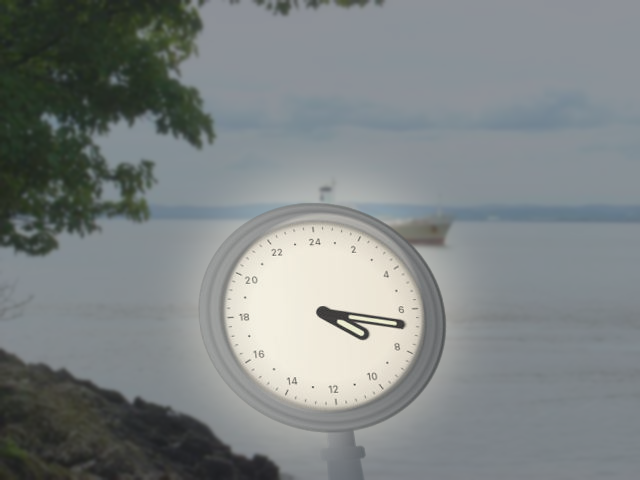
8.17
